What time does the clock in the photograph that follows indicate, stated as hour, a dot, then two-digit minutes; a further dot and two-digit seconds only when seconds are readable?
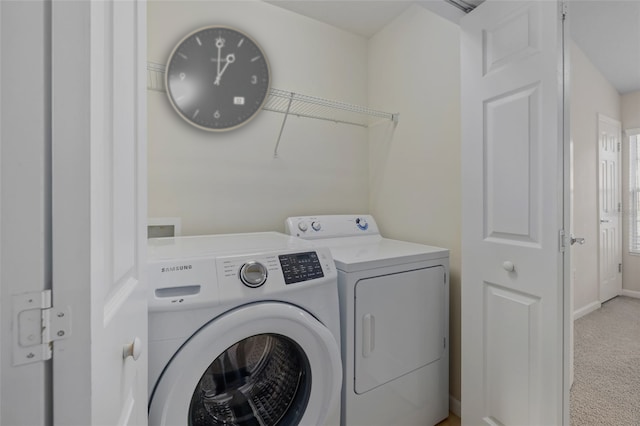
1.00
